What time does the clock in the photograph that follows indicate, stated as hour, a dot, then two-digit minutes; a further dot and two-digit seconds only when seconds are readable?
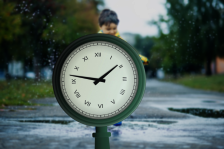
1.47
